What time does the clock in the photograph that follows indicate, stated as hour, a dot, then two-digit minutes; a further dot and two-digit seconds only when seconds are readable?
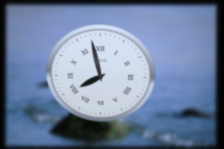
7.58
